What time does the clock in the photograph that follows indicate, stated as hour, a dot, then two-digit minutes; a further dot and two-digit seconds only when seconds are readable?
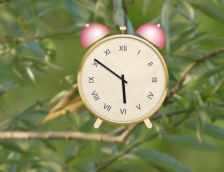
5.51
